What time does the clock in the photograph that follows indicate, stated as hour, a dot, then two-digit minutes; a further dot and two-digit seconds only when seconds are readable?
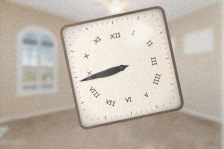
8.44
